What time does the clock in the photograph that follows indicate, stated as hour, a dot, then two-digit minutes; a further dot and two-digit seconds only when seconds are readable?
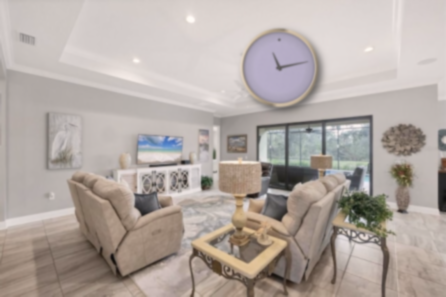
11.13
